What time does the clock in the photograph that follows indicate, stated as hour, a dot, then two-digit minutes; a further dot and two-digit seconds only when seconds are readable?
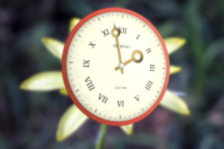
1.58
